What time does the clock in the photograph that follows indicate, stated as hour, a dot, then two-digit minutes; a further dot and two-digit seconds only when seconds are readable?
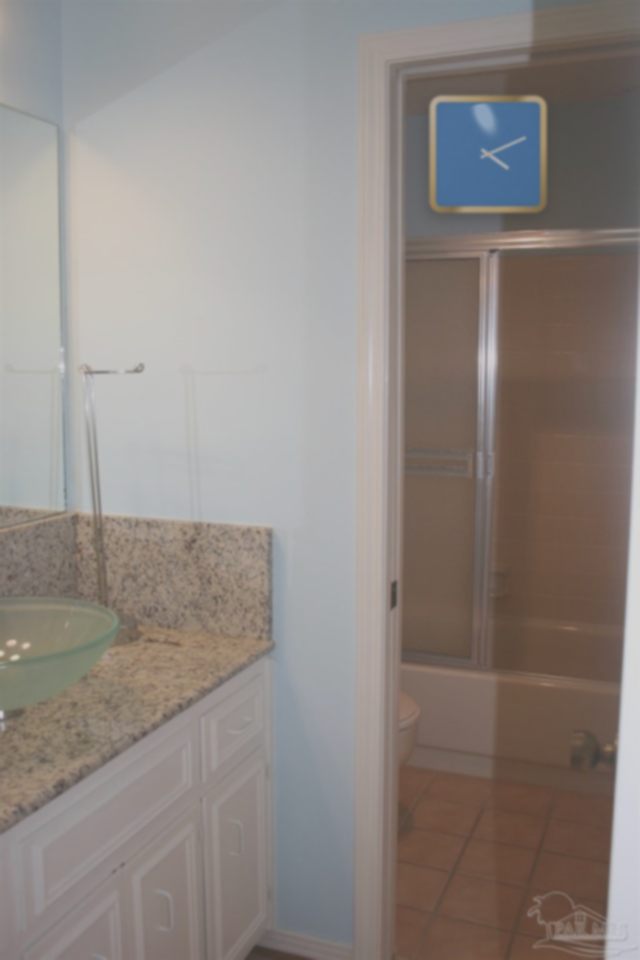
4.11
